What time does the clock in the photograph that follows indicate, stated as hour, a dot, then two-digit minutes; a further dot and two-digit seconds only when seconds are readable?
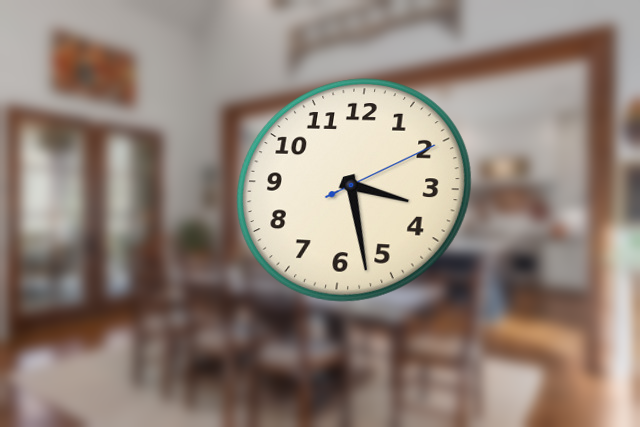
3.27.10
